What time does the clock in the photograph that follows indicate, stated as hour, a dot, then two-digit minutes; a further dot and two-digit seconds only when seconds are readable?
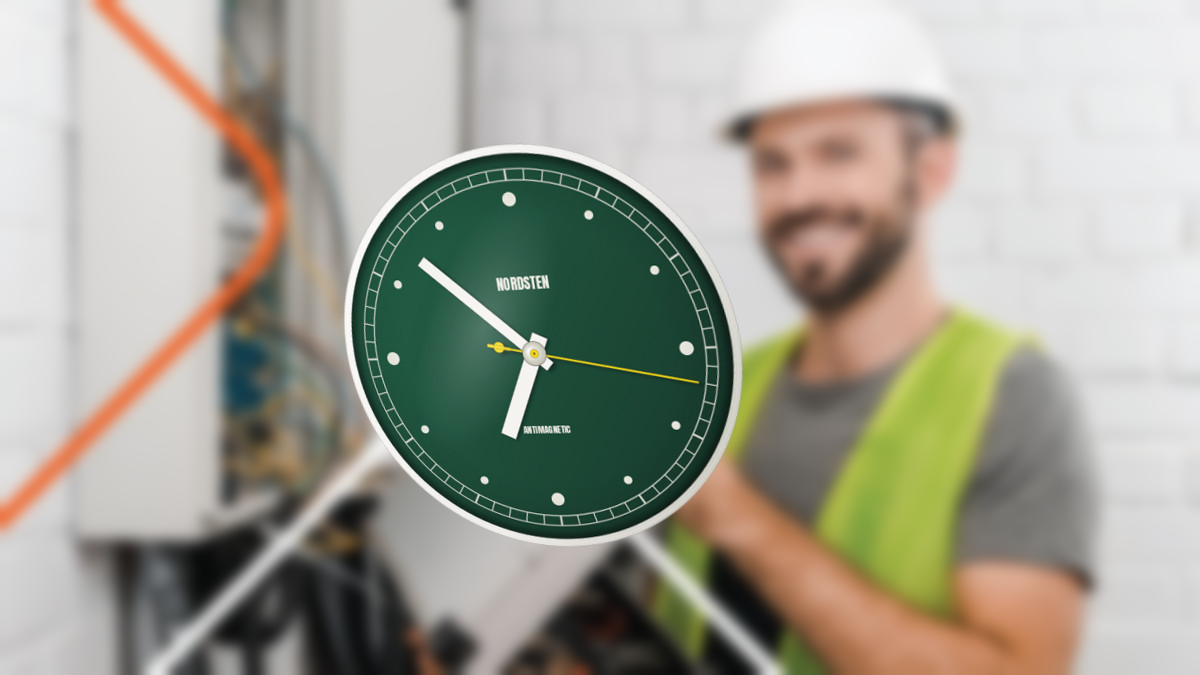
6.52.17
